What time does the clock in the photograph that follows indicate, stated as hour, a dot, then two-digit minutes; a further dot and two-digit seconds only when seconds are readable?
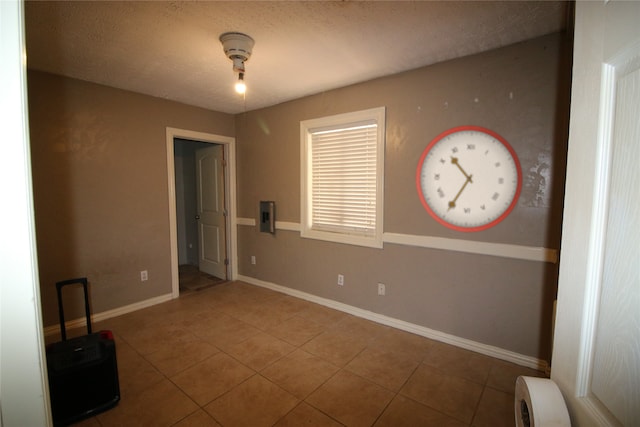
10.35
